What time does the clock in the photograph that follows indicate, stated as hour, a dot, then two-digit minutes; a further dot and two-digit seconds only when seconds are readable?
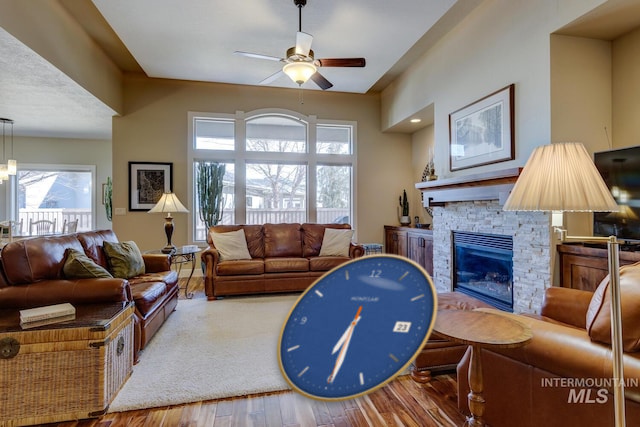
6.29.30
